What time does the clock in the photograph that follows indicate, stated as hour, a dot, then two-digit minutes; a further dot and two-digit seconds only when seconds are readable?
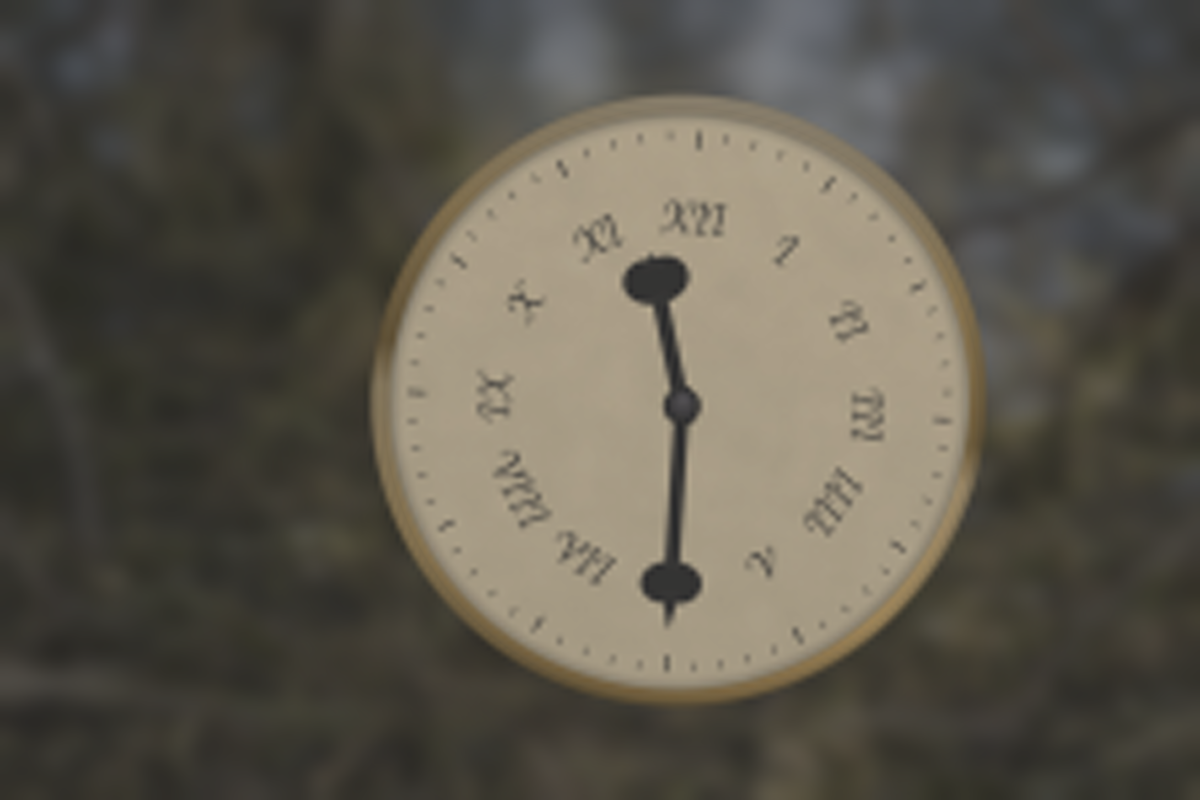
11.30
